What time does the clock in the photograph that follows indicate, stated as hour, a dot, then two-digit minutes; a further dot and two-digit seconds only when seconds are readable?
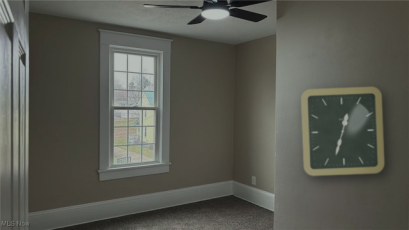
12.33
